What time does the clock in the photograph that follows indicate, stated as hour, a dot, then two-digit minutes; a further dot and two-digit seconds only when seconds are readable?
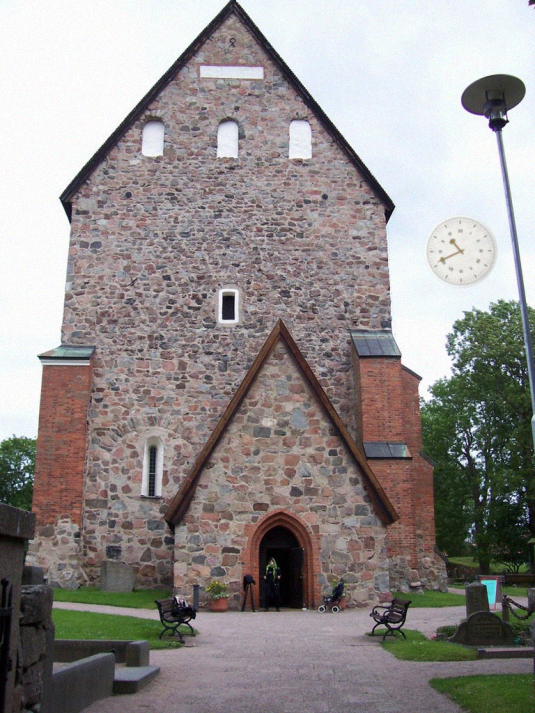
10.41
